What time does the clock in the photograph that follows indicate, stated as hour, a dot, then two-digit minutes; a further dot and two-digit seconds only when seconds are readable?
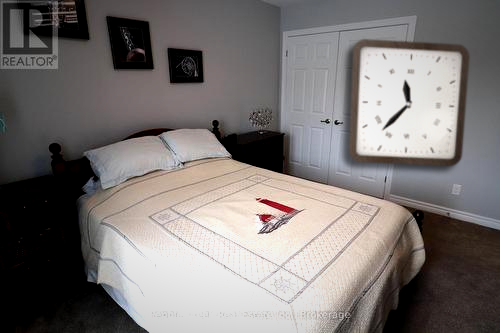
11.37
